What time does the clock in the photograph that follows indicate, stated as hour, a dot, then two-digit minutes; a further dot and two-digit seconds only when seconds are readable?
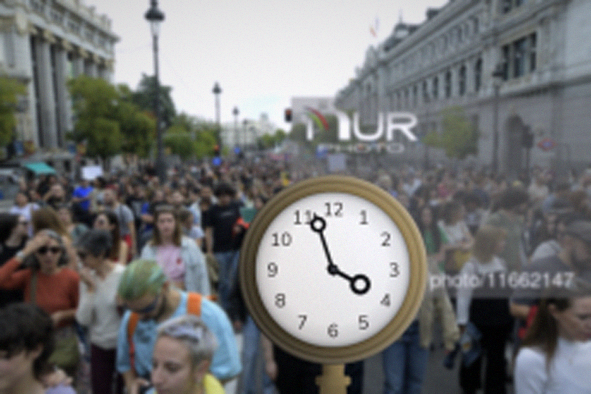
3.57
